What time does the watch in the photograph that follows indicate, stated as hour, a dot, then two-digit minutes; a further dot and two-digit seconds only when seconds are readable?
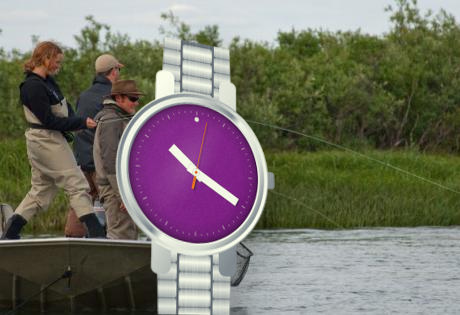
10.20.02
